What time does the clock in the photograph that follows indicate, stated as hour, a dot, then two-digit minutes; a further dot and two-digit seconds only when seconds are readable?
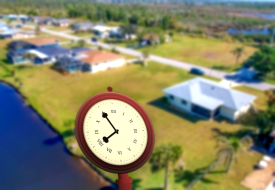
7.55
